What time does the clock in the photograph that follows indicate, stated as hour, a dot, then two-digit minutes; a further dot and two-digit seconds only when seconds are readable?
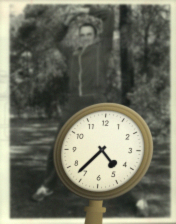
4.37
